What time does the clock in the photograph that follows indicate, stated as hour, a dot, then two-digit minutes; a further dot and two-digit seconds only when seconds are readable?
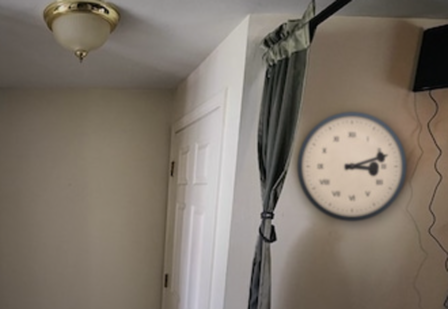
3.12
